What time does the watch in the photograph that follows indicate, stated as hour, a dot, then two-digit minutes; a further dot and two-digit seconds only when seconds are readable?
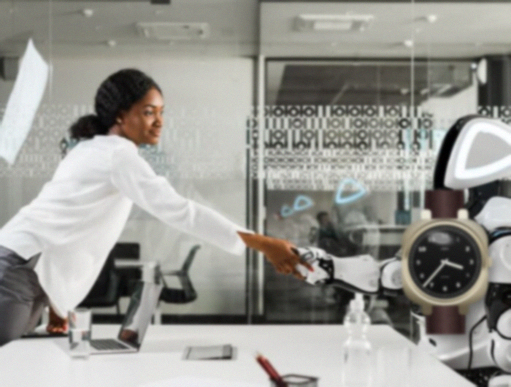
3.37
